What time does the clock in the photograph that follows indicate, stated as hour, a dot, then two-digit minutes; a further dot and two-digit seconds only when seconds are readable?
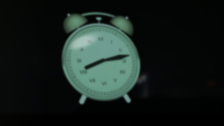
8.13
